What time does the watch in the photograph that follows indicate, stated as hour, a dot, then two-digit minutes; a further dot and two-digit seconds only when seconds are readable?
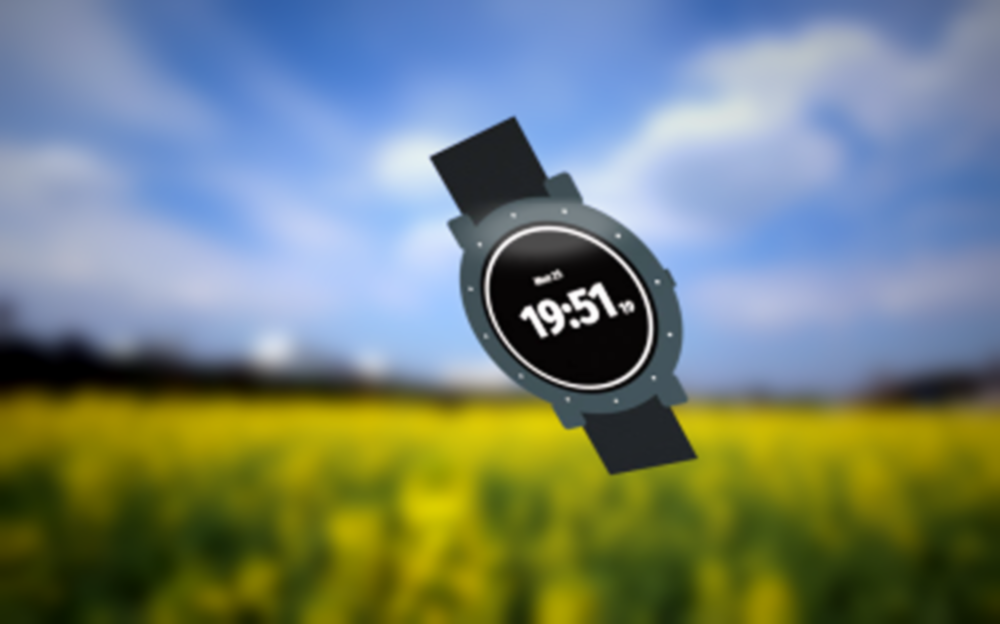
19.51
